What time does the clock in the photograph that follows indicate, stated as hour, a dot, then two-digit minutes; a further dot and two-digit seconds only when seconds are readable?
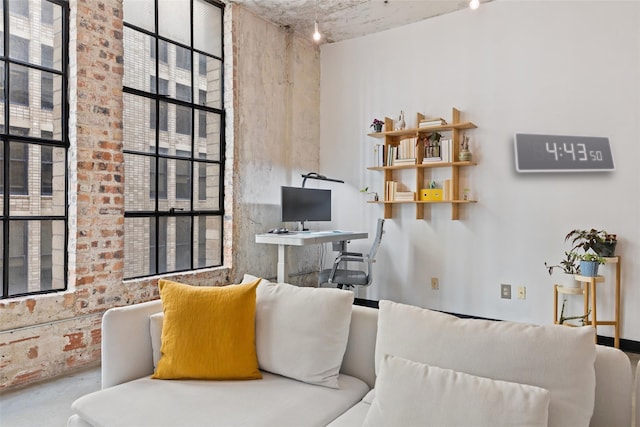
4.43.50
